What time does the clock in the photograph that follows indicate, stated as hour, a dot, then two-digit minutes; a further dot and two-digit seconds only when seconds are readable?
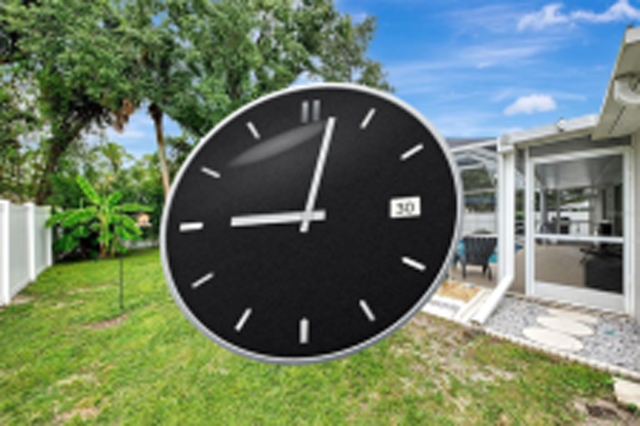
9.02
